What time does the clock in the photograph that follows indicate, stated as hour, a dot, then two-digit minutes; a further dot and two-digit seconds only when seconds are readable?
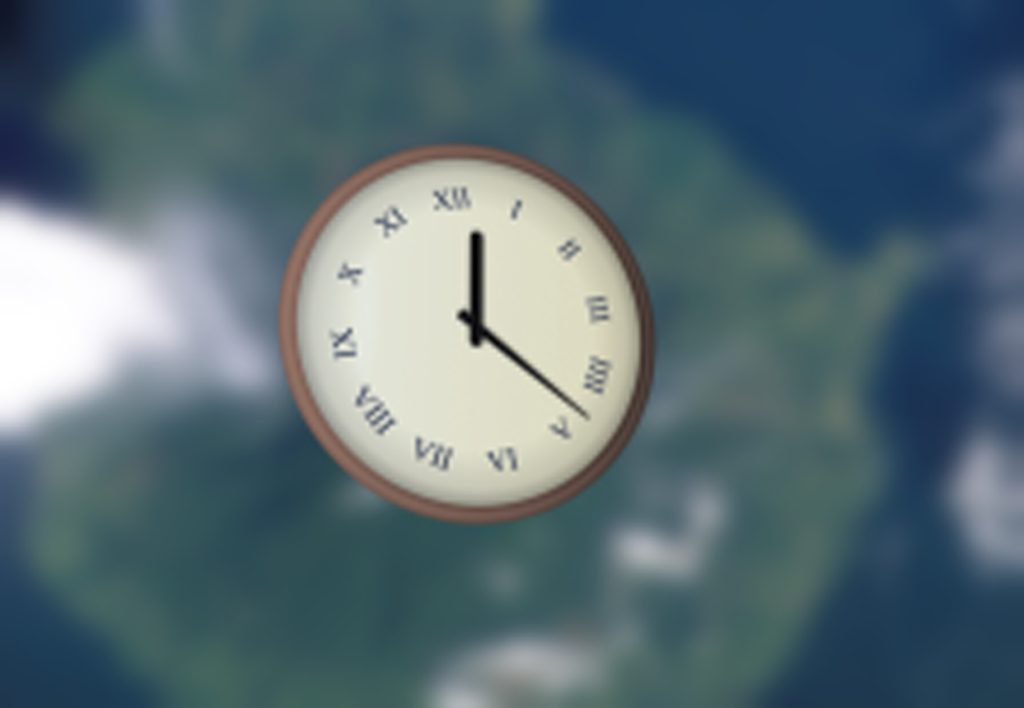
12.23
